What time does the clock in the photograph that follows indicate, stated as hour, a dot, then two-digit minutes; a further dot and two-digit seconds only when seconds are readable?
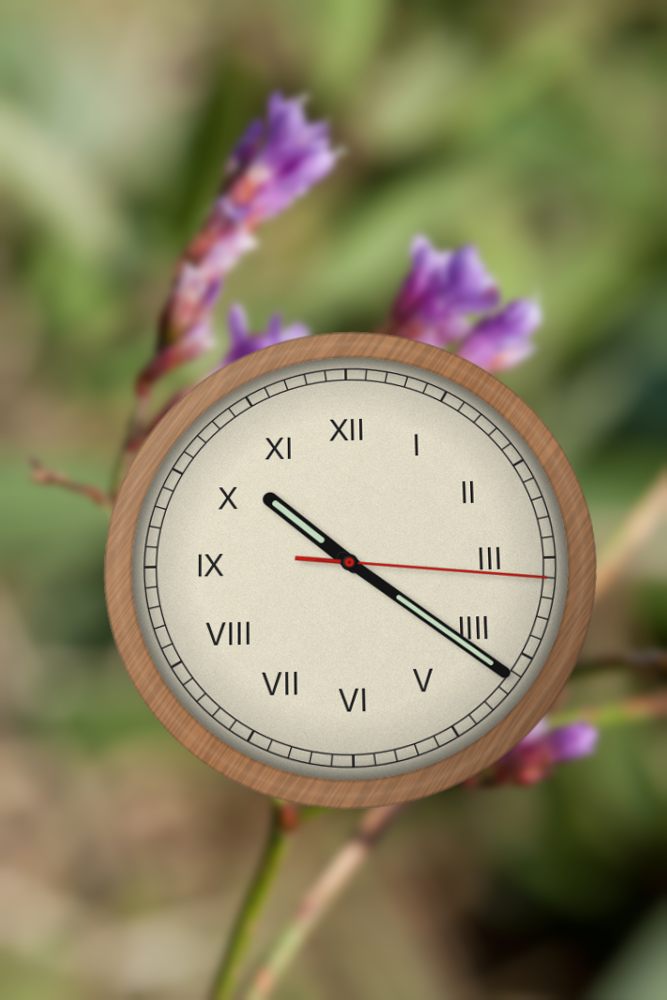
10.21.16
